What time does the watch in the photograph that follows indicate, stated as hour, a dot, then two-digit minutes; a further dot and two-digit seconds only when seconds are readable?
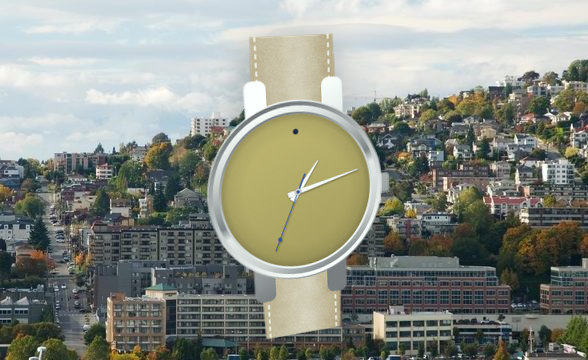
1.12.34
